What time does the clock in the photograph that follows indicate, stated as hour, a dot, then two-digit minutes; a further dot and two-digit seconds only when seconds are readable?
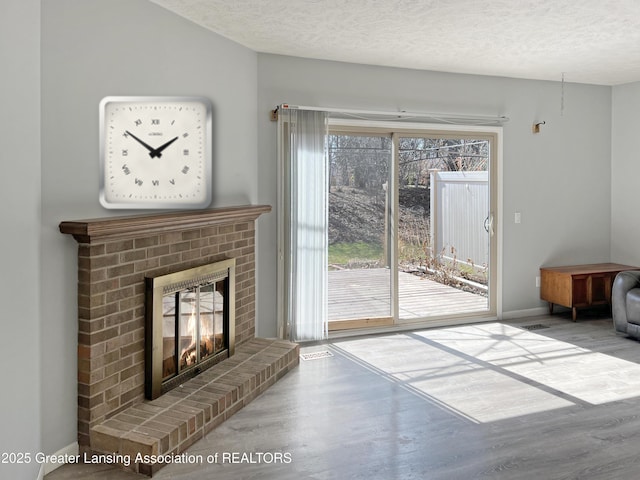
1.51
